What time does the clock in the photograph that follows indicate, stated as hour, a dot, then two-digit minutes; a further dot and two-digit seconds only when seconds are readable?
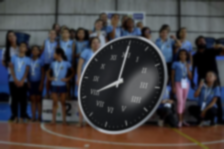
8.00
